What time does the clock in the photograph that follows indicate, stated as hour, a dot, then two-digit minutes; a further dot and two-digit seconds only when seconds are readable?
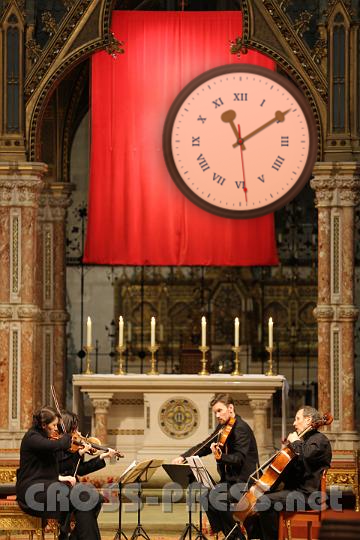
11.09.29
